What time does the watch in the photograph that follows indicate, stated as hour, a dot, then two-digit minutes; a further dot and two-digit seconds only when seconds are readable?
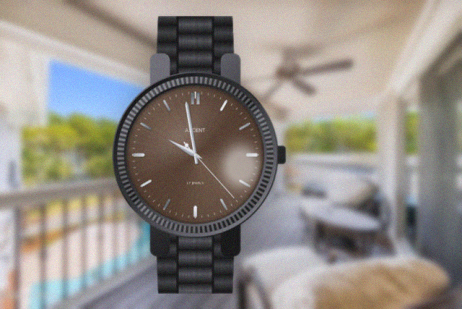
9.58.23
